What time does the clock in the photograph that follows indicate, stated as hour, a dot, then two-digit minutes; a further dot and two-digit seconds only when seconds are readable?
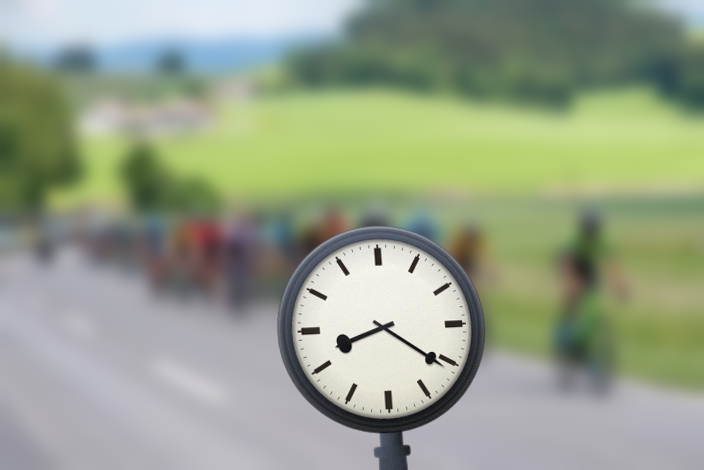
8.21
